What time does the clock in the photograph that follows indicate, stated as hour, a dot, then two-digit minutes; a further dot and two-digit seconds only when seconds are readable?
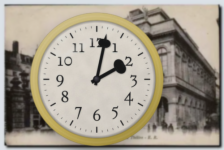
2.02
